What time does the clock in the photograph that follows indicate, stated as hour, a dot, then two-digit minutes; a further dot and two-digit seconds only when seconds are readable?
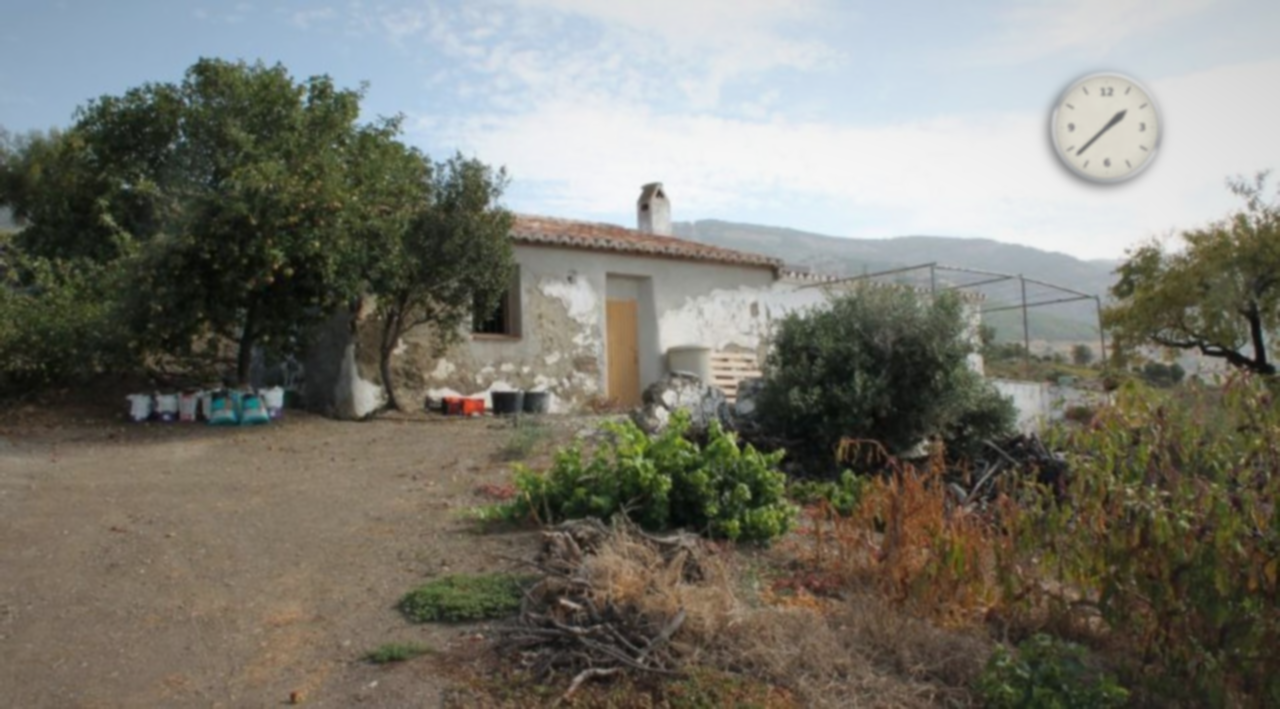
1.38
